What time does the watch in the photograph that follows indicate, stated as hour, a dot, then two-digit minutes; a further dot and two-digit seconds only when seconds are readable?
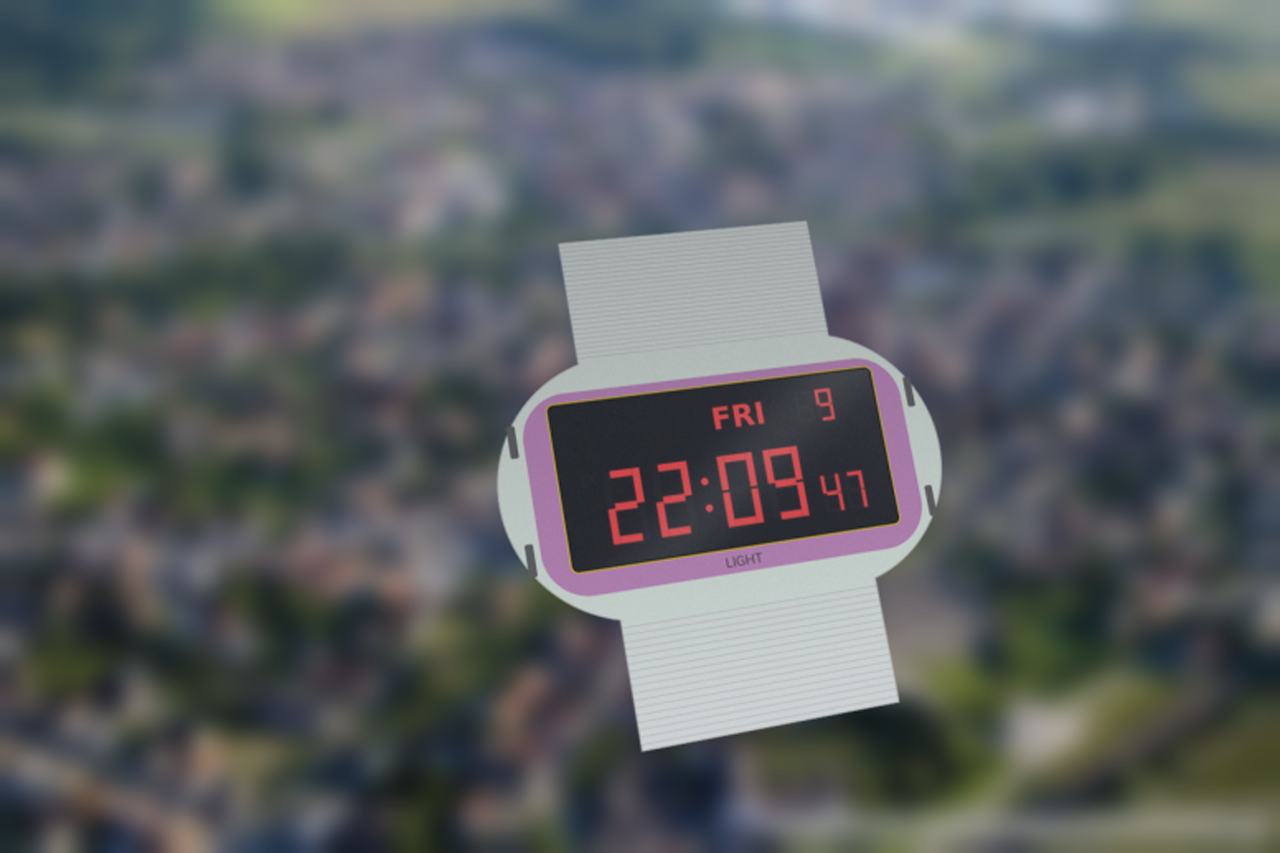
22.09.47
